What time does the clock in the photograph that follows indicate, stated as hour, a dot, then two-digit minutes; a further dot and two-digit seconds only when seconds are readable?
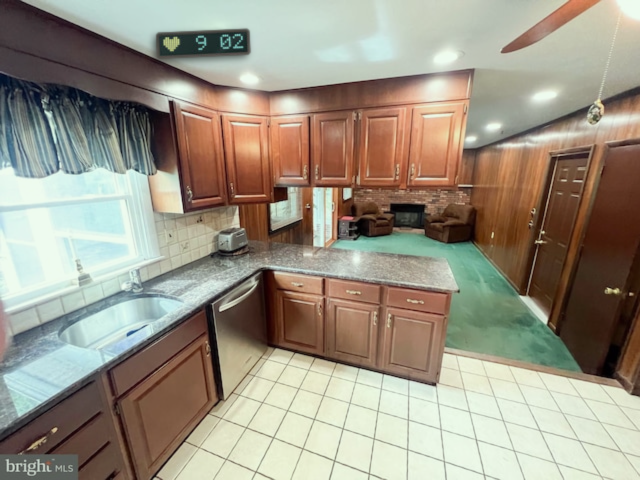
9.02
